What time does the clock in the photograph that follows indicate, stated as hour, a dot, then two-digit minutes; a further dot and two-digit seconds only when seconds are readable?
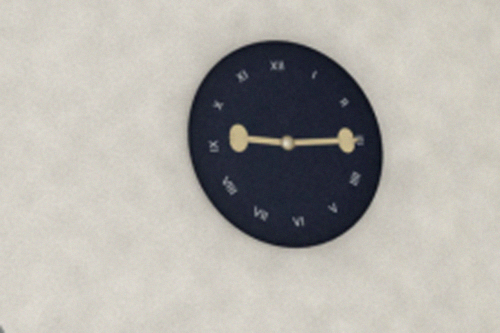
9.15
